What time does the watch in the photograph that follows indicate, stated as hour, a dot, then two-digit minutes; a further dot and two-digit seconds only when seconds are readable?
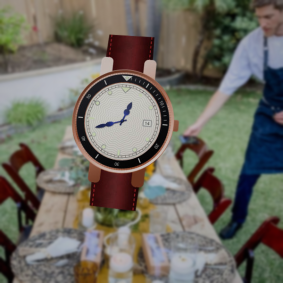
12.42
